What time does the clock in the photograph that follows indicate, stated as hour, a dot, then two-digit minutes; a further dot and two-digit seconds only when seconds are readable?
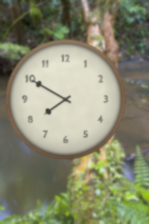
7.50
